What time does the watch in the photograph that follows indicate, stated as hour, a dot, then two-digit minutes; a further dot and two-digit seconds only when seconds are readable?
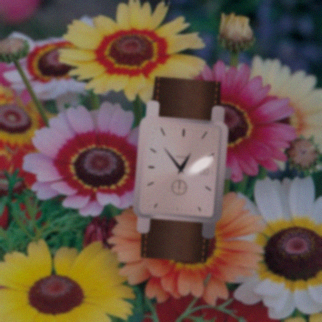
12.53
